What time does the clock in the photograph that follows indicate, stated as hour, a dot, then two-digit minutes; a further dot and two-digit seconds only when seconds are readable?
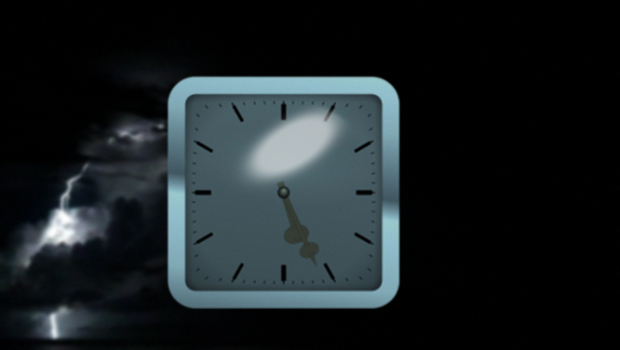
5.26
